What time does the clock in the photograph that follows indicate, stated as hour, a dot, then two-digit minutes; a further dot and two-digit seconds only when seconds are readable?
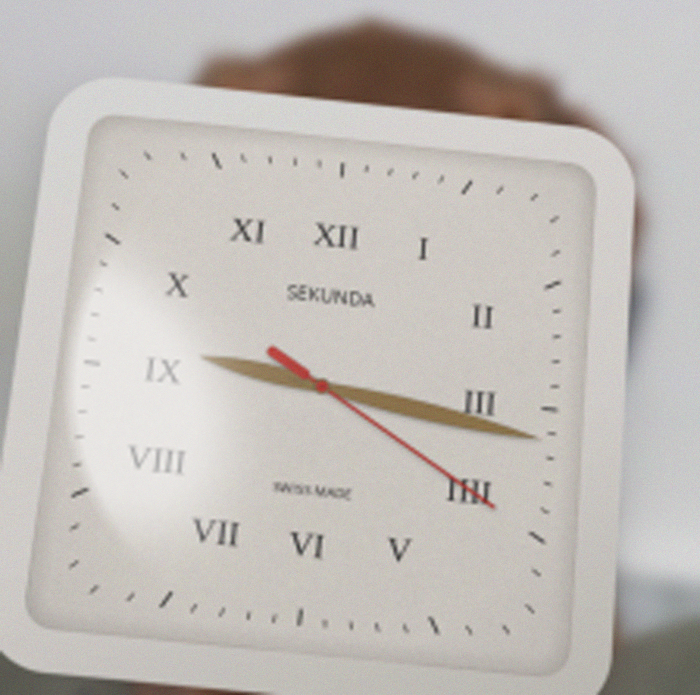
9.16.20
